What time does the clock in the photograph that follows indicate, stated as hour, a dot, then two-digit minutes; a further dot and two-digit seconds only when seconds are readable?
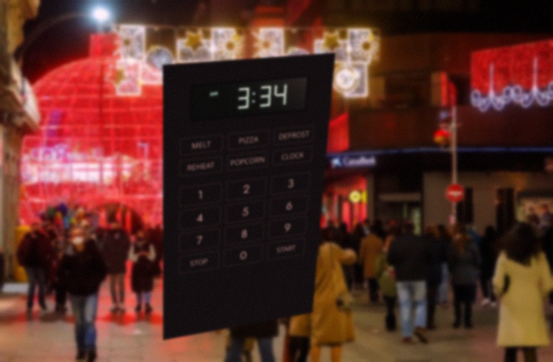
3.34
